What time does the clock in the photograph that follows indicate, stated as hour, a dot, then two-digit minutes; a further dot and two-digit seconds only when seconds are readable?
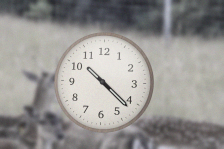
10.22
